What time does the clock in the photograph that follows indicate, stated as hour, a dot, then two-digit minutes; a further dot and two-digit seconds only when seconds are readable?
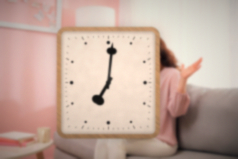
7.01
